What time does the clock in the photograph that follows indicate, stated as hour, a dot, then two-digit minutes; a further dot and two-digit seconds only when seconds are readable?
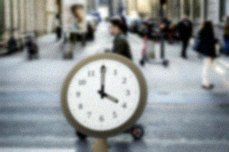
4.00
